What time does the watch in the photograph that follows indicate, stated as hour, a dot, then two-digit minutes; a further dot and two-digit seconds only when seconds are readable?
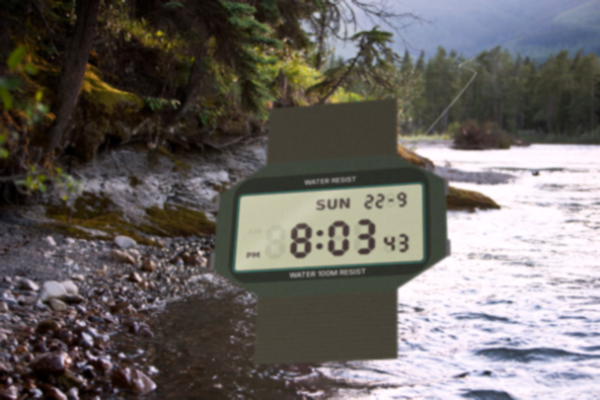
8.03.43
